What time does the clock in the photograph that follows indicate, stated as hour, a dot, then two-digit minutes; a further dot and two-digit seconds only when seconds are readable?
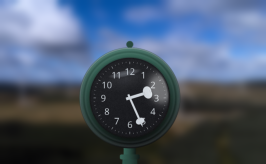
2.26
